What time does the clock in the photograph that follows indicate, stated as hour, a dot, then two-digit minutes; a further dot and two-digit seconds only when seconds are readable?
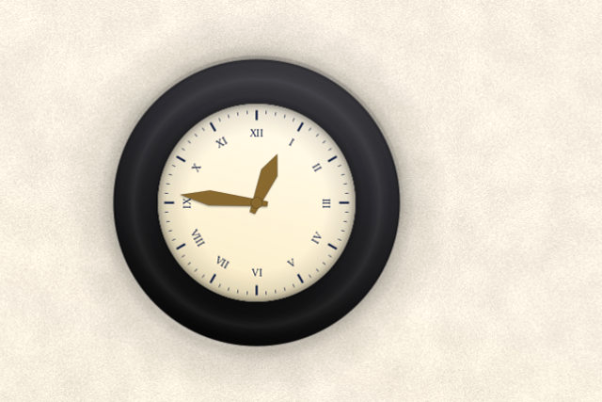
12.46
